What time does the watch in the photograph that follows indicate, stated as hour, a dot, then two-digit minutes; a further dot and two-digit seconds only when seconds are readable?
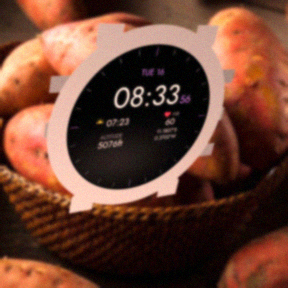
8.33.56
